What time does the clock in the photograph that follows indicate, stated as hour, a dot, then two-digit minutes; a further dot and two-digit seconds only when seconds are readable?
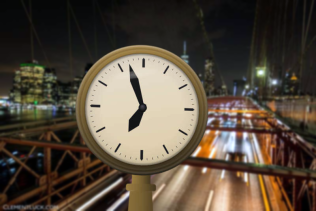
6.57
